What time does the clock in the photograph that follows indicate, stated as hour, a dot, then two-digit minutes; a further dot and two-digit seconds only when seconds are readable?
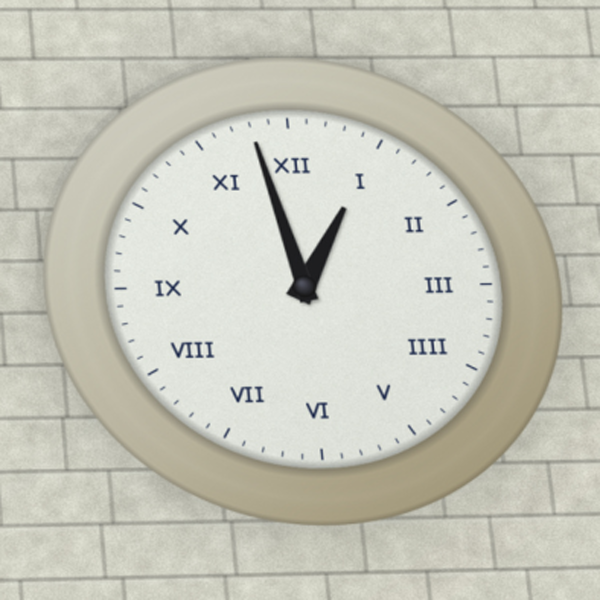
12.58
